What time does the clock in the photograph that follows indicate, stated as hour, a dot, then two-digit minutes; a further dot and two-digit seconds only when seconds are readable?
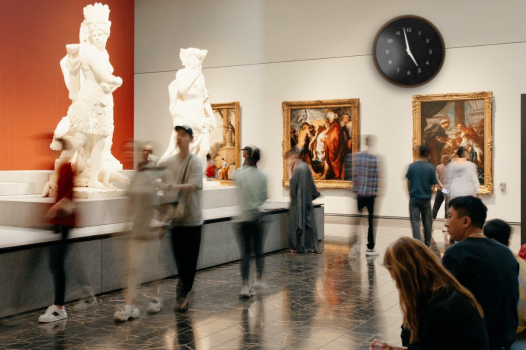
4.58
